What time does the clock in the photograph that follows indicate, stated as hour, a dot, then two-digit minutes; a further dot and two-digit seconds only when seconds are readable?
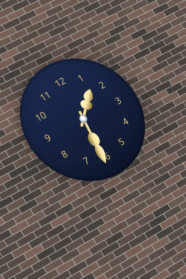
1.31
